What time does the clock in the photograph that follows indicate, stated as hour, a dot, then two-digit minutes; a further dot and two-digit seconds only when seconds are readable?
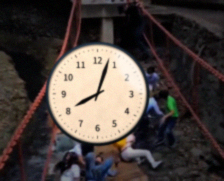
8.03
